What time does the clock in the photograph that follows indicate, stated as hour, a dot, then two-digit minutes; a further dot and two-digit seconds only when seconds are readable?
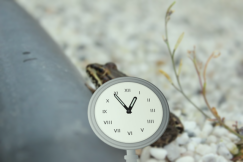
12.54
